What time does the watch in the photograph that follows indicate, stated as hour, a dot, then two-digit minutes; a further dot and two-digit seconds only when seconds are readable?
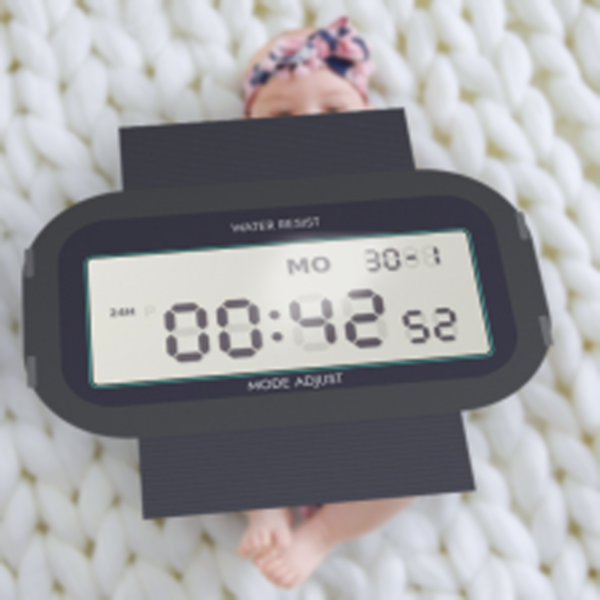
0.42.52
